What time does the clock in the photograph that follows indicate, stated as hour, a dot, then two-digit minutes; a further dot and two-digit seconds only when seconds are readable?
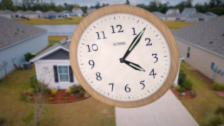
4.07
